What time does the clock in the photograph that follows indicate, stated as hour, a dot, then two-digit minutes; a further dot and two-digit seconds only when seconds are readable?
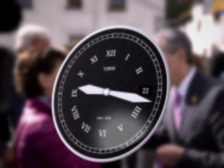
9.17
